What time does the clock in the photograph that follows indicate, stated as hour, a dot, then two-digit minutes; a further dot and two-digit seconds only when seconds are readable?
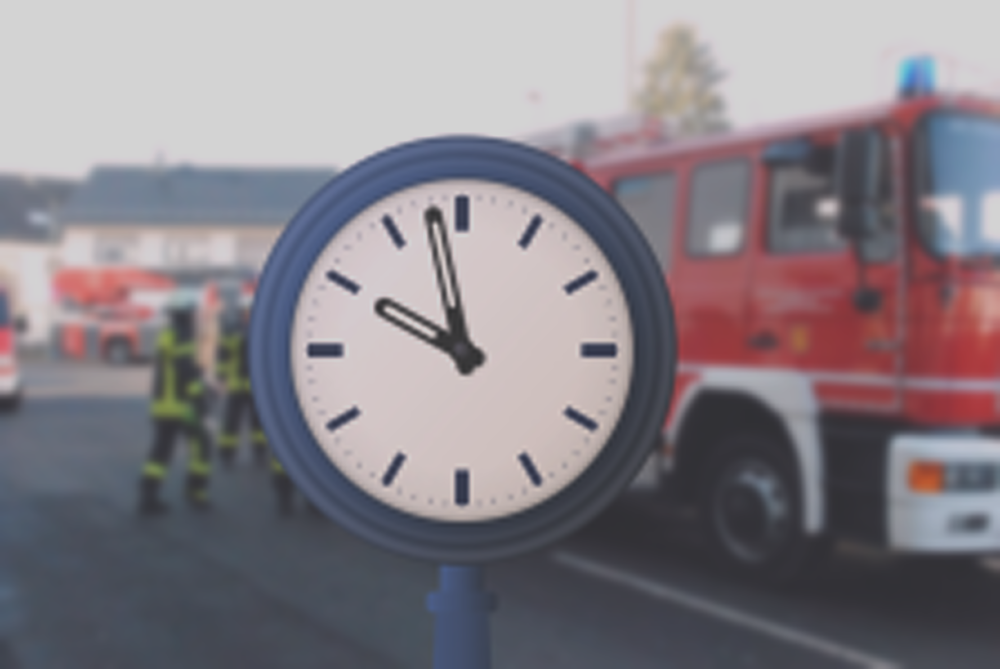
9.58
